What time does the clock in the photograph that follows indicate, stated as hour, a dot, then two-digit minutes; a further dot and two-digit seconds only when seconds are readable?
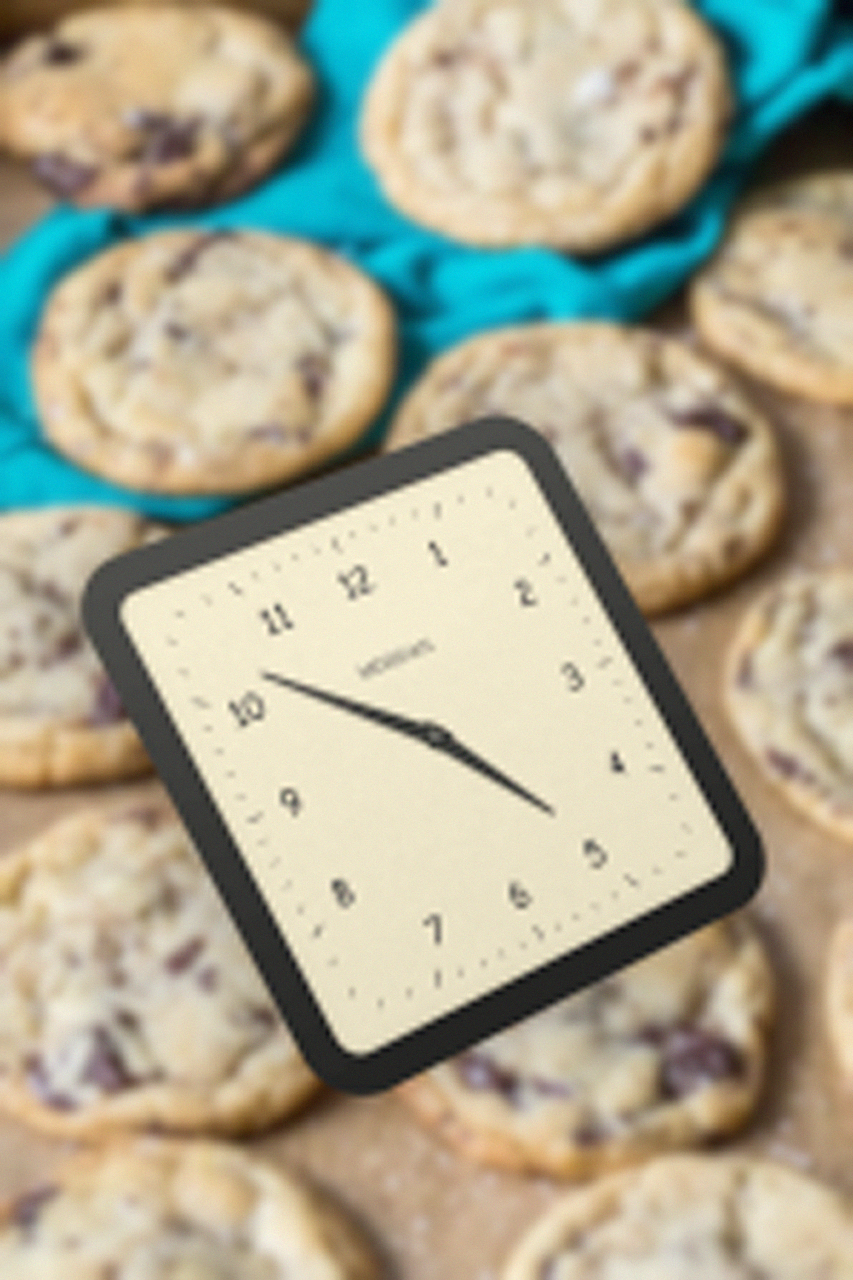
4.52
